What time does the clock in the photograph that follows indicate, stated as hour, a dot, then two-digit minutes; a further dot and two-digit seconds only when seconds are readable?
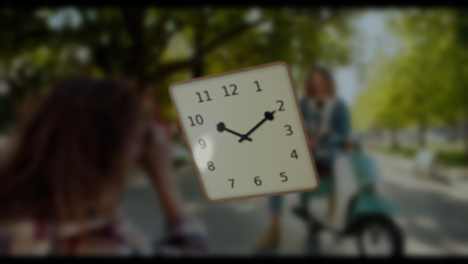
10.10
